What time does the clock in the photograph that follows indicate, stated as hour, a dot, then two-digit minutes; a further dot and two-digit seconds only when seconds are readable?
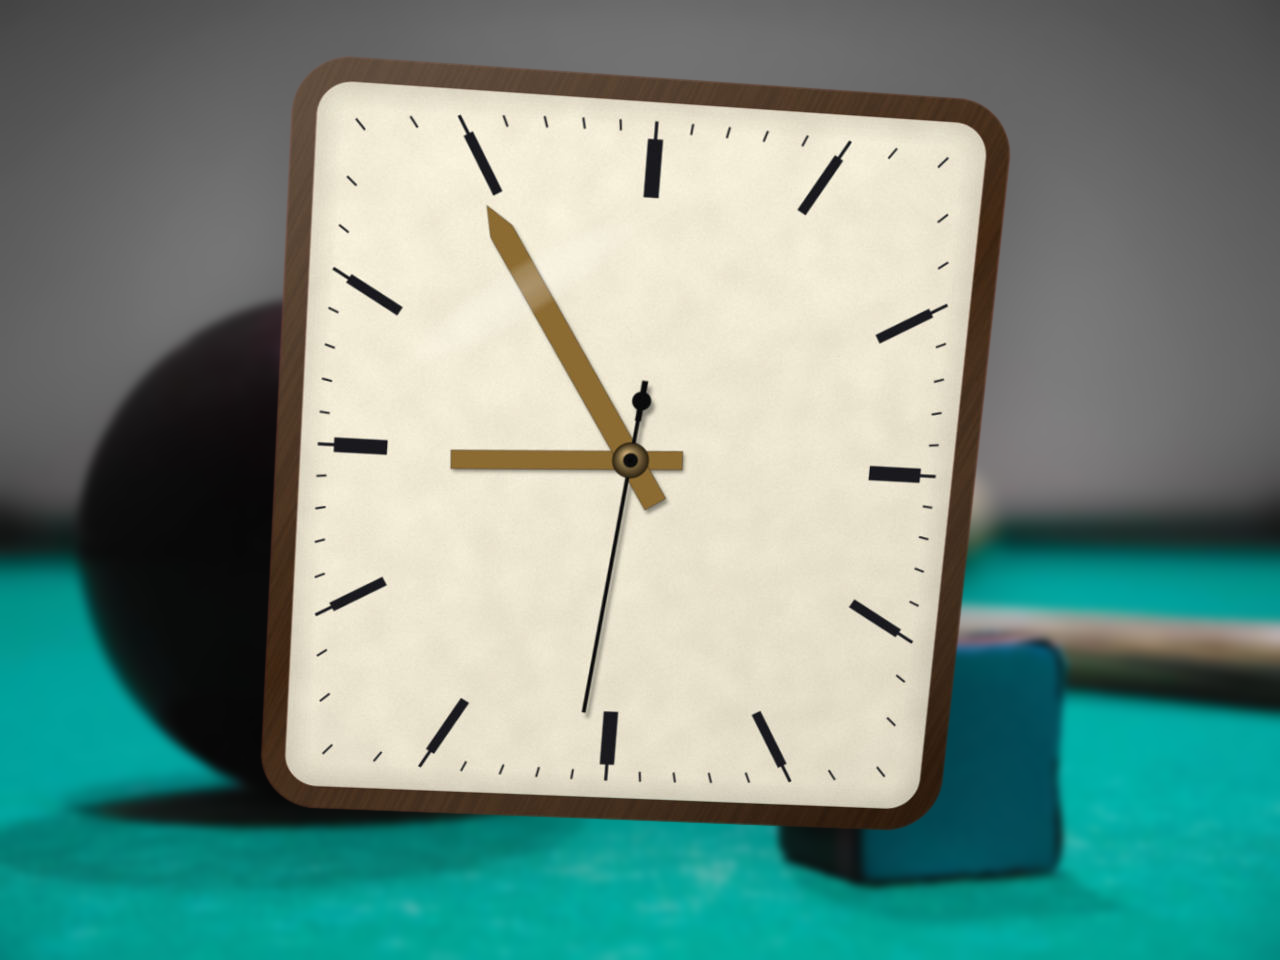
8.54.31
